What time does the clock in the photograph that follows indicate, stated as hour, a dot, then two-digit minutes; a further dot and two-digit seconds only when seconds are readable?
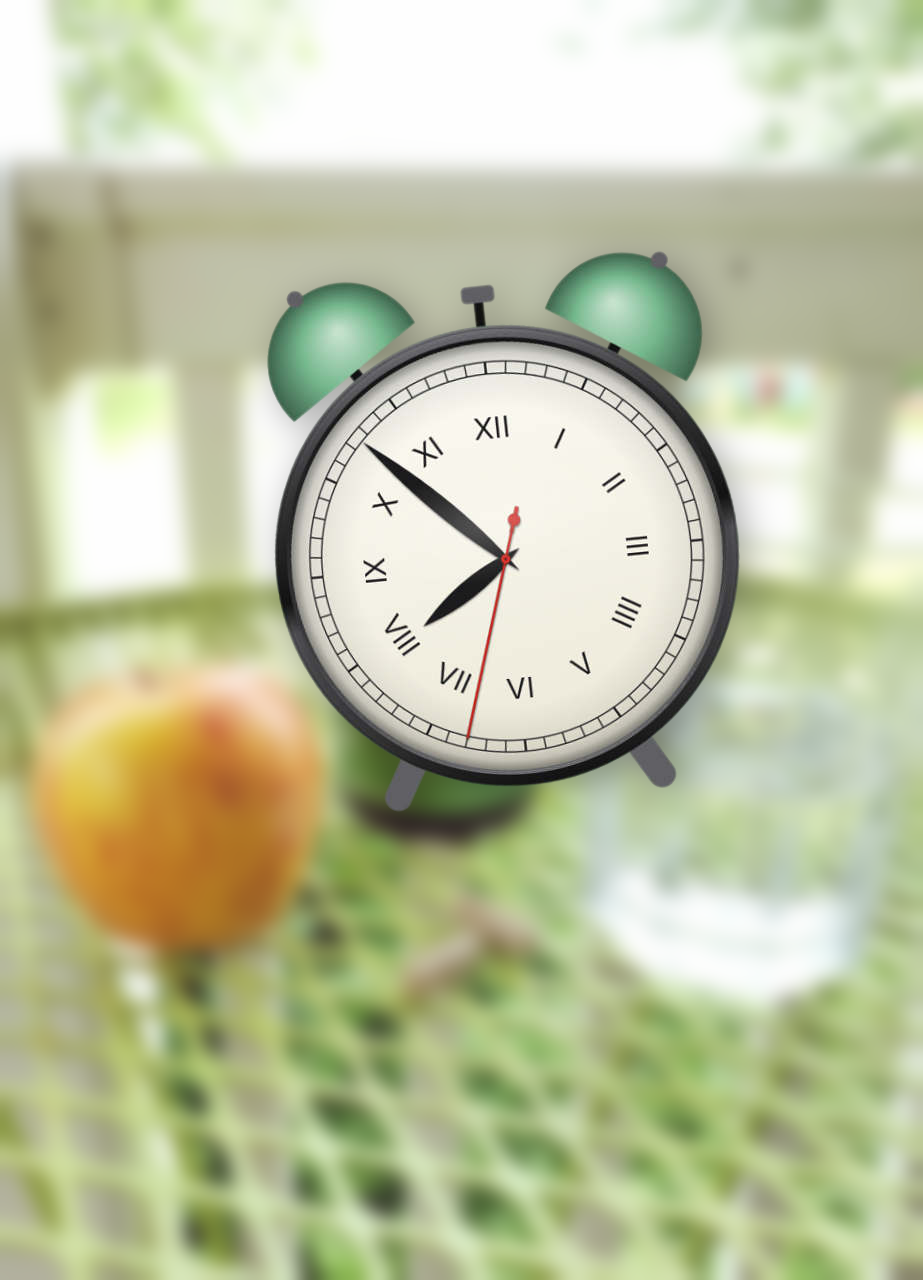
7.52.33
